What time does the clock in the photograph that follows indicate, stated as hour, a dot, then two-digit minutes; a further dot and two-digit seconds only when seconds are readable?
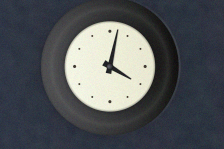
4.02
